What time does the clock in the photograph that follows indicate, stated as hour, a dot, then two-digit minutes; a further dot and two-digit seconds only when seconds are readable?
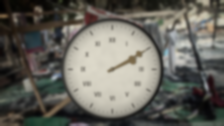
2.10
